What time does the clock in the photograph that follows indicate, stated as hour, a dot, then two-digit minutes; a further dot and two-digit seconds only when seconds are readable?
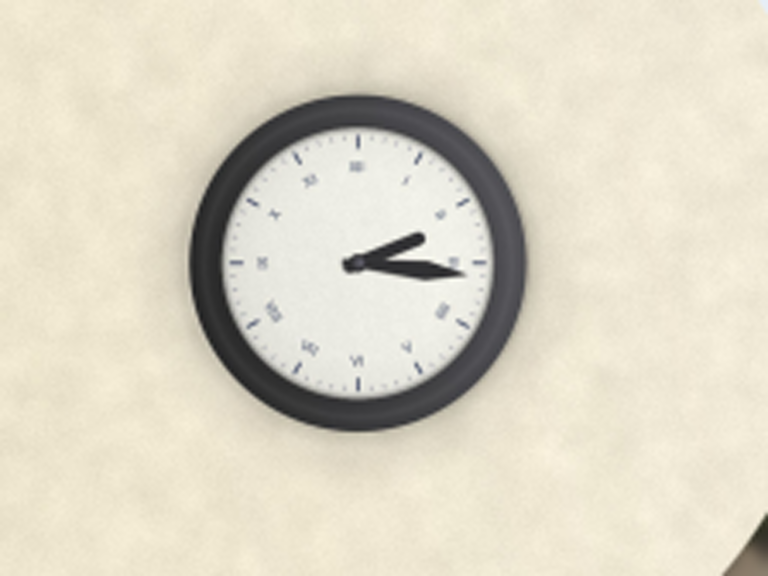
2.16
